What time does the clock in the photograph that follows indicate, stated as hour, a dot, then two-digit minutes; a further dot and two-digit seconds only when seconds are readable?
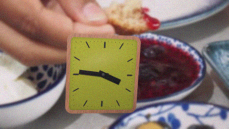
3.46
